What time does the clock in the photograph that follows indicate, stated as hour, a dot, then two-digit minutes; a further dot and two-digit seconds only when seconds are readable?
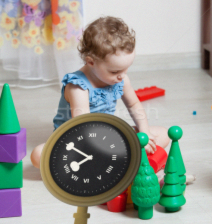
7.50
